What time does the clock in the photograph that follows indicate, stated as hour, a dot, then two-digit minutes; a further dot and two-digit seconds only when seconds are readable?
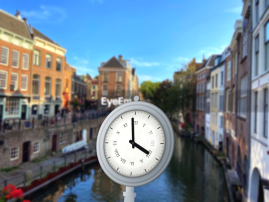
3.59
